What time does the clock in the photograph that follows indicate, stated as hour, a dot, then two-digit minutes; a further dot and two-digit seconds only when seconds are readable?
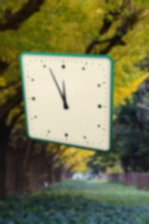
11.56
